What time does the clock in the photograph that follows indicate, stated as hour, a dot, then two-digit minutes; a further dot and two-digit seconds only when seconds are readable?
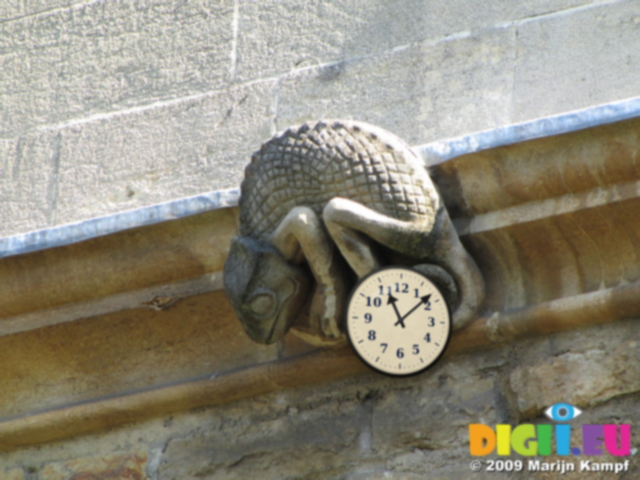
11.08
